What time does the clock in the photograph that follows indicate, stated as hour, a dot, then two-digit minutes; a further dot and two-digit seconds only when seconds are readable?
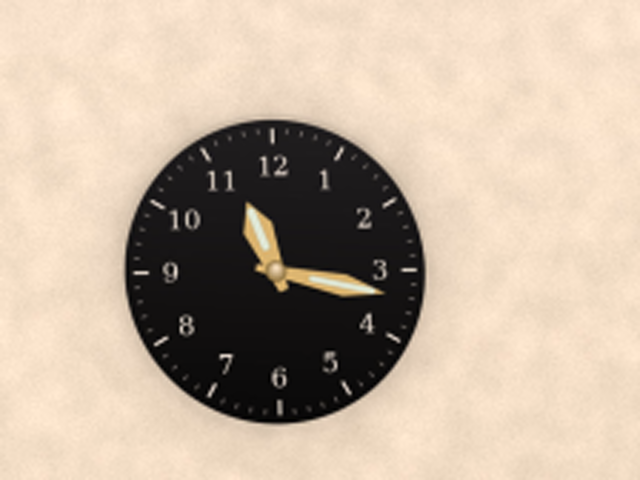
11.17
